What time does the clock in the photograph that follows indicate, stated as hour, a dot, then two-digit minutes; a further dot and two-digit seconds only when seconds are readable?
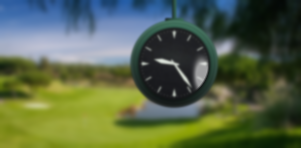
9.24
